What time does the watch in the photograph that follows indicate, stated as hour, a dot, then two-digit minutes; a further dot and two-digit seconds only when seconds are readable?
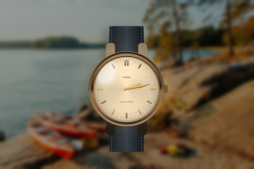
2.13
